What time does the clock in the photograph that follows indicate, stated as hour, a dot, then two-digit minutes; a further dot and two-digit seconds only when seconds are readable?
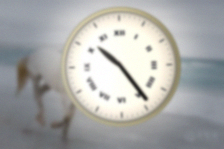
10.24
